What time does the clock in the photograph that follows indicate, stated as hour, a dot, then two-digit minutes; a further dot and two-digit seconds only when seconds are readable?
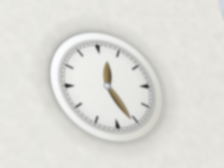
12.26
